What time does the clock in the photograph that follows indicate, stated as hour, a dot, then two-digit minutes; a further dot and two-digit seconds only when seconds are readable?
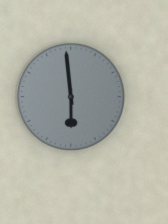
5.59
